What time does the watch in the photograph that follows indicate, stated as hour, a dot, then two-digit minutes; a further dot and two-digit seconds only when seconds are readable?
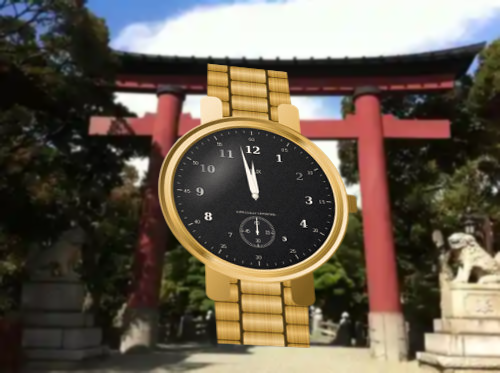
11.58
